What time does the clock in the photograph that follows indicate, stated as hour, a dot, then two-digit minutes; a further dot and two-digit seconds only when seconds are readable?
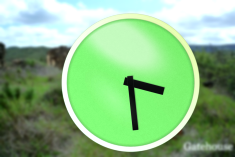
3.29
